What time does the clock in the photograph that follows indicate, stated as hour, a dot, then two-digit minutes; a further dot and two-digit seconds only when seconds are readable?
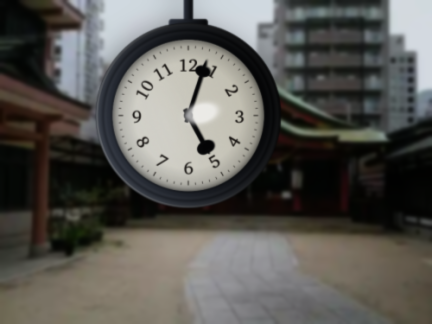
5.03
